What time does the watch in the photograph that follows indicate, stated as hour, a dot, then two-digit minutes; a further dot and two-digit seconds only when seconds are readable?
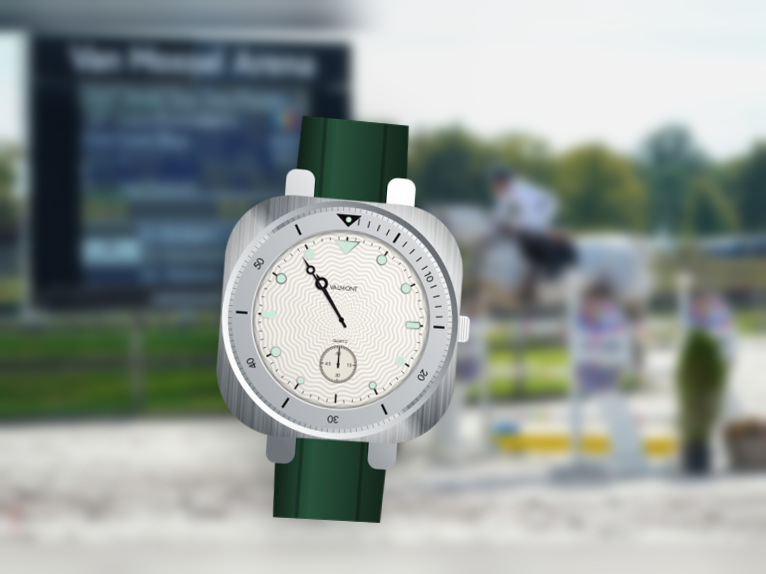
10.54
